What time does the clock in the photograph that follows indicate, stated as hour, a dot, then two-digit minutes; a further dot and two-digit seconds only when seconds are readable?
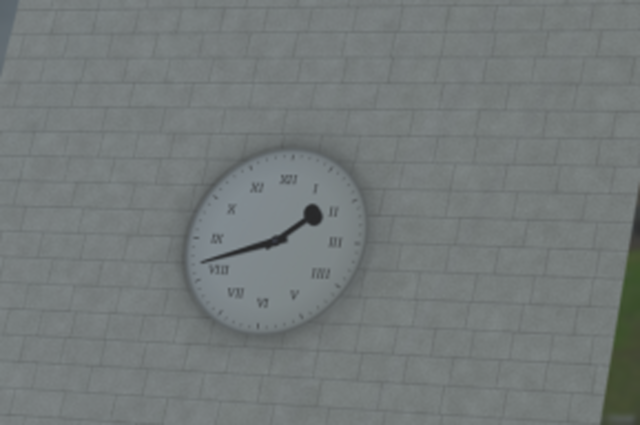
1.42
